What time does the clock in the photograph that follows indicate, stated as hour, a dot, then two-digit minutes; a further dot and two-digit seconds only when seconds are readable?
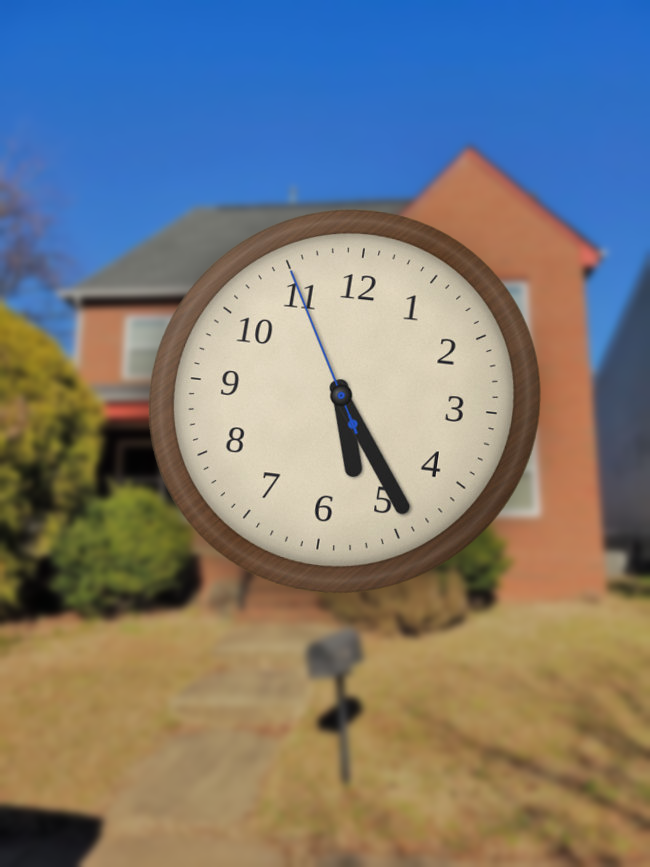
5.23.55
